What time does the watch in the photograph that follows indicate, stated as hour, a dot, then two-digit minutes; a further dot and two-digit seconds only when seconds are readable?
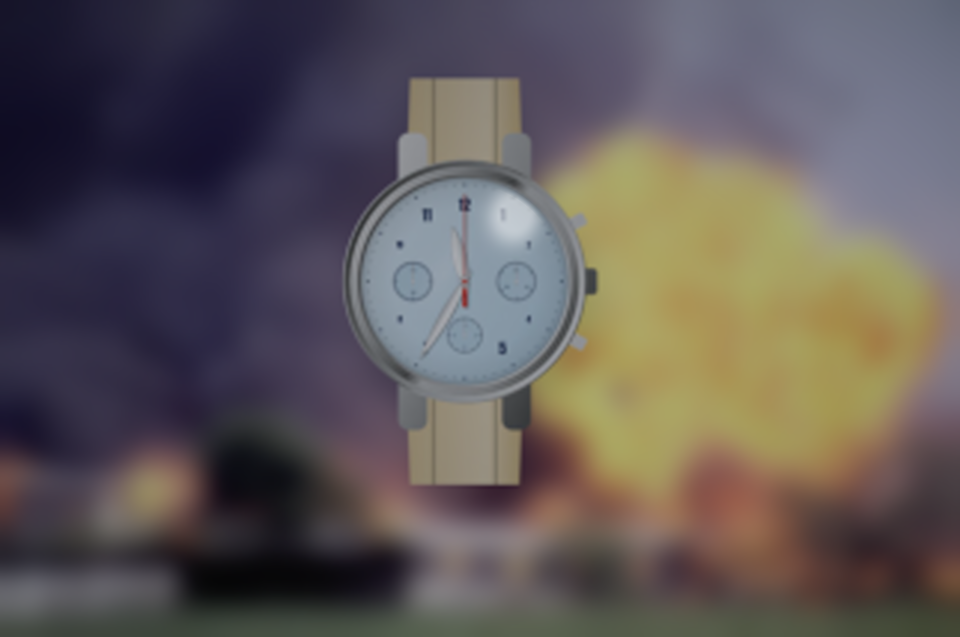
11.35
